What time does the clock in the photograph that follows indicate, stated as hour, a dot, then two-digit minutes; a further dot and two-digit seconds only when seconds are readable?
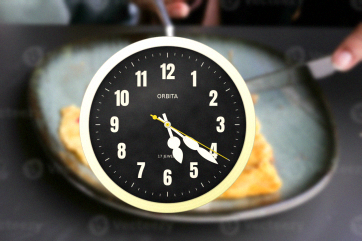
5.21.20
